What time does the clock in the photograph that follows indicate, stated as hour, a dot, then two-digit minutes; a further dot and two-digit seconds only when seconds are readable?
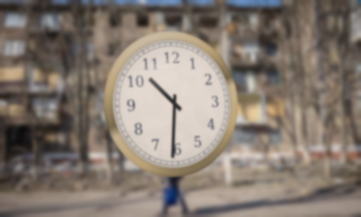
10.31
